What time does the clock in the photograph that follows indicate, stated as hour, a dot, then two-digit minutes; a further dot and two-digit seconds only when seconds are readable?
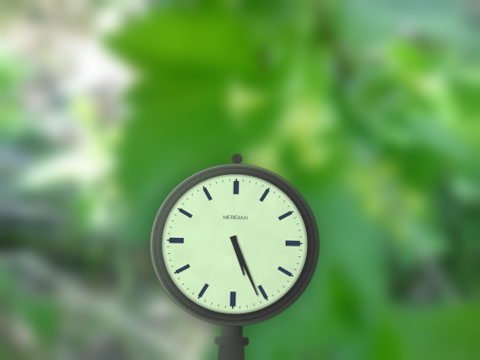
5.26
